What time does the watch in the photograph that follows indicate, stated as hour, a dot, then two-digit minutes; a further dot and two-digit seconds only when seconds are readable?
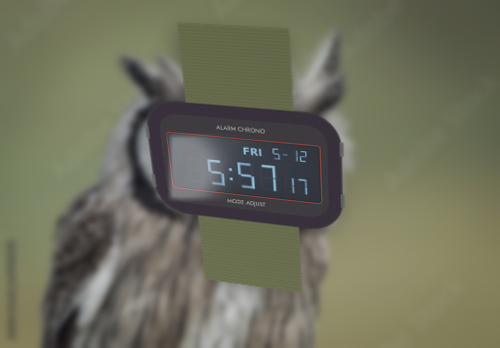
5.57.17
